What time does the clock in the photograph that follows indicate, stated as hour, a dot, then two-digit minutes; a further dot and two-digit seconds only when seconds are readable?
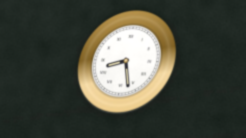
8.27
